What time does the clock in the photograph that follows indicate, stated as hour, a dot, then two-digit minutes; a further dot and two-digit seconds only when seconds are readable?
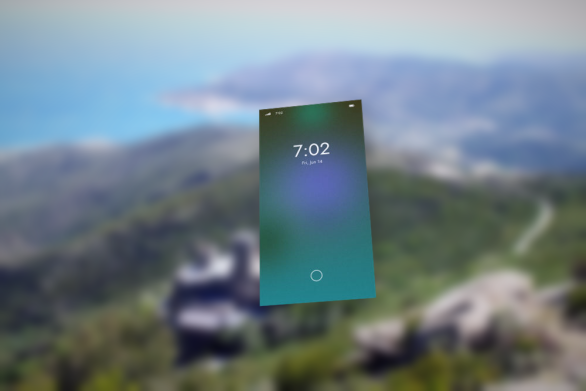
7.02
